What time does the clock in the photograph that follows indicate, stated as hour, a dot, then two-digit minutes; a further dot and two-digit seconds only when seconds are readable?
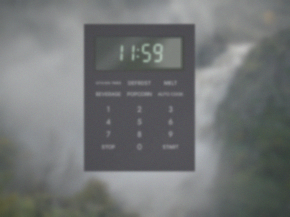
11.59
